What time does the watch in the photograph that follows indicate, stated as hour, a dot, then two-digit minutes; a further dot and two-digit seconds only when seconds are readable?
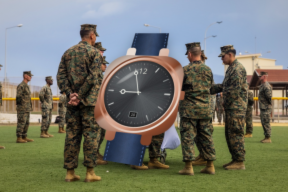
8.57
